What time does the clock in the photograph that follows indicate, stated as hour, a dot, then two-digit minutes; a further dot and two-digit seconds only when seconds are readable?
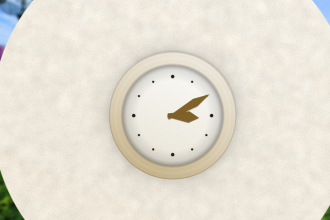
3.10
